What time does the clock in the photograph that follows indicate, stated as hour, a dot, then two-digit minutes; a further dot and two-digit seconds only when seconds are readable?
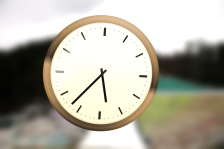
5.37
